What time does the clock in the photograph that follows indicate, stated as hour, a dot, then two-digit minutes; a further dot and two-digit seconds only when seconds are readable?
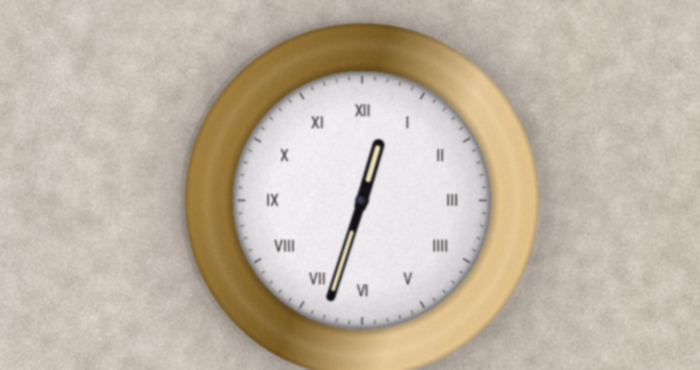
12.33
